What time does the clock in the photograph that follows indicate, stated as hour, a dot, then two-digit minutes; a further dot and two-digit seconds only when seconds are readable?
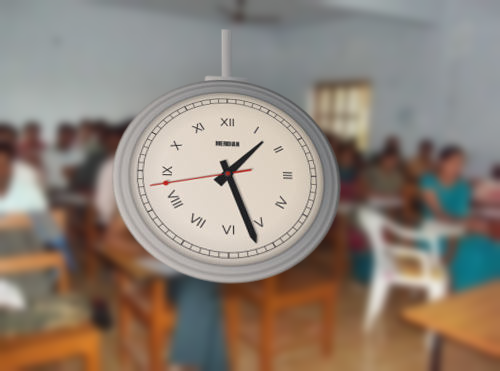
1.26.43
